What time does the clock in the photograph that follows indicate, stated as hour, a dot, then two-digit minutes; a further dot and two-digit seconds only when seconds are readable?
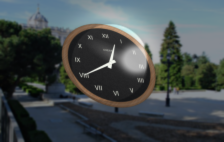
12.40
